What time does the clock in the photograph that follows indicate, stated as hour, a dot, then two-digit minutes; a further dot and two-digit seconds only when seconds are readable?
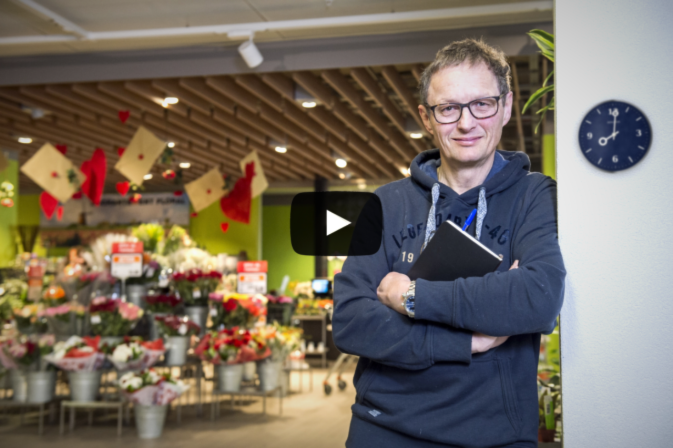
8.01
